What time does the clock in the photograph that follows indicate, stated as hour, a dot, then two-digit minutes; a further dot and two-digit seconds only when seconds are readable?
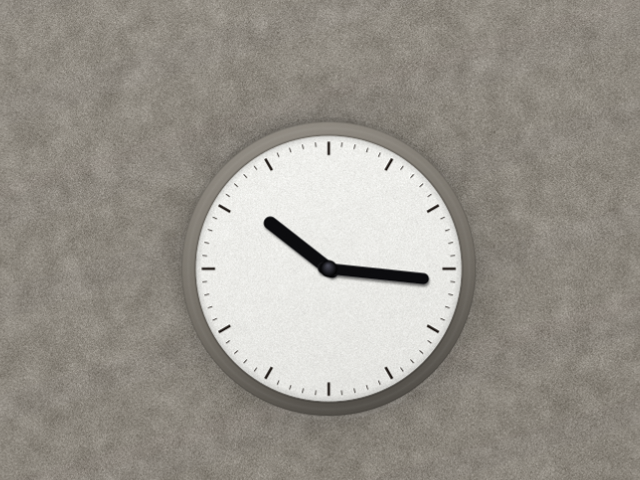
10.16
